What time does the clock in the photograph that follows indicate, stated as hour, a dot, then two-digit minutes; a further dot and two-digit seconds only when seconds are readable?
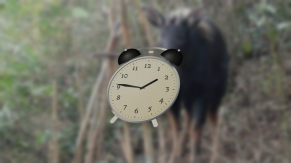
1.46
